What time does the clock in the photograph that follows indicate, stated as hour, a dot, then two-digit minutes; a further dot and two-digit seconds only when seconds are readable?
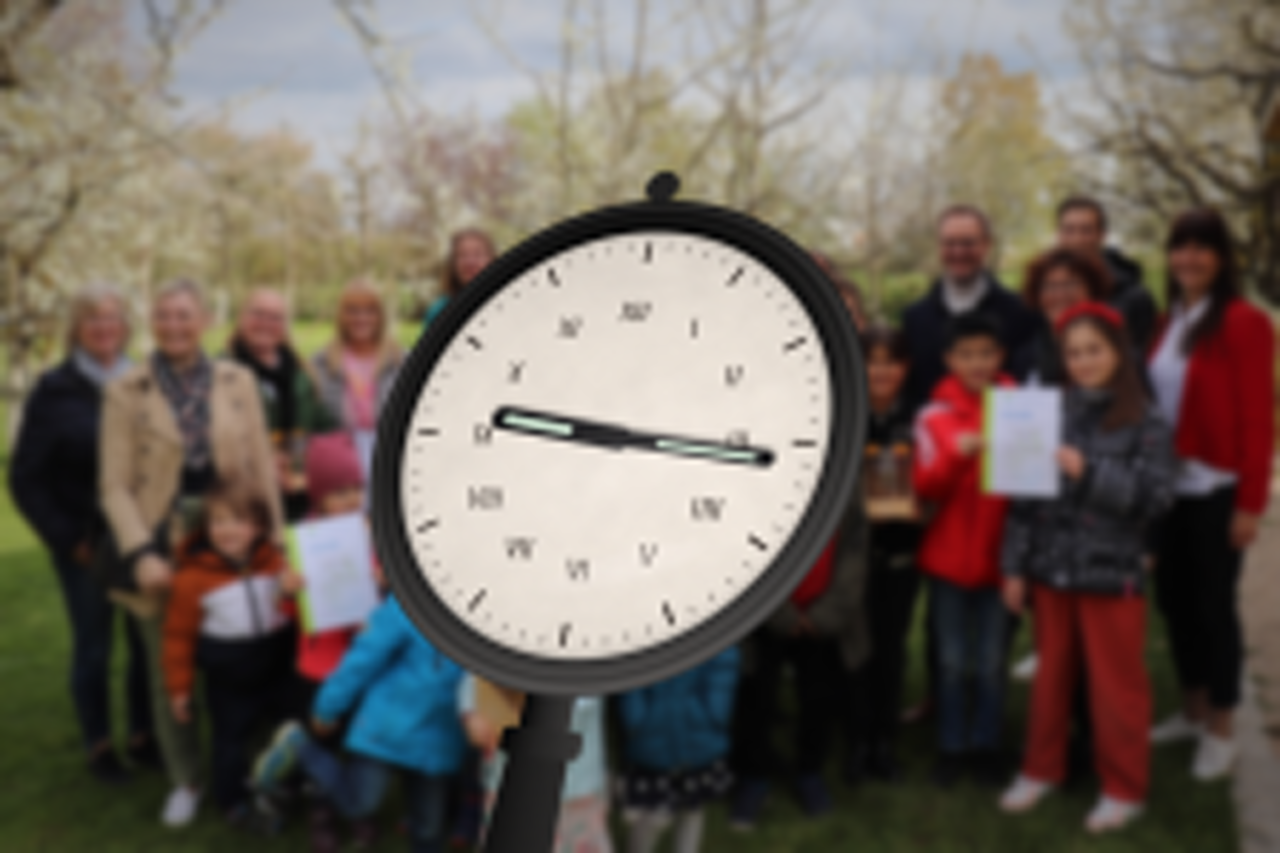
9.16
